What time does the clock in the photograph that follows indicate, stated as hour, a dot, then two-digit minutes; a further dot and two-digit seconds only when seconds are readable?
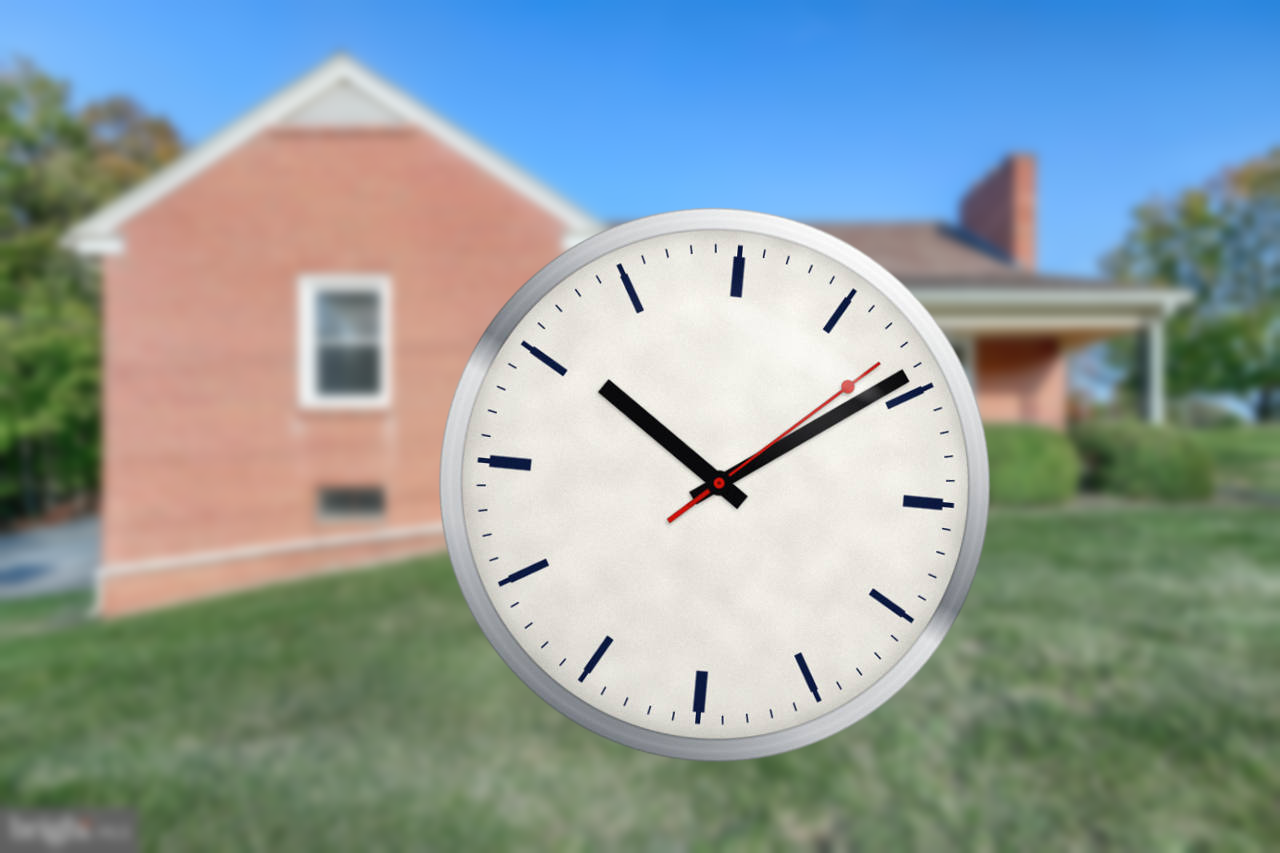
10.09.08
